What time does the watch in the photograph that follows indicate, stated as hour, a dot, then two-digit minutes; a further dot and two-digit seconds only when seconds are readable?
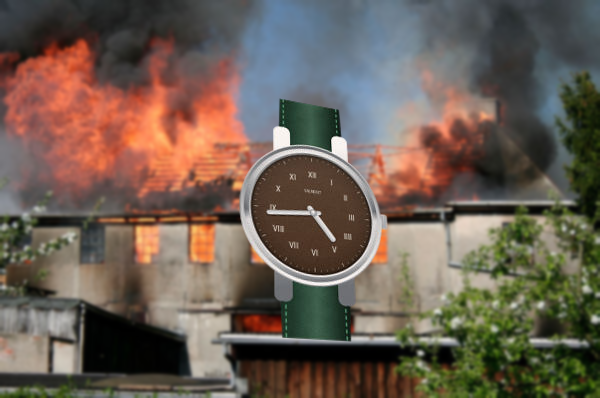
4.44
